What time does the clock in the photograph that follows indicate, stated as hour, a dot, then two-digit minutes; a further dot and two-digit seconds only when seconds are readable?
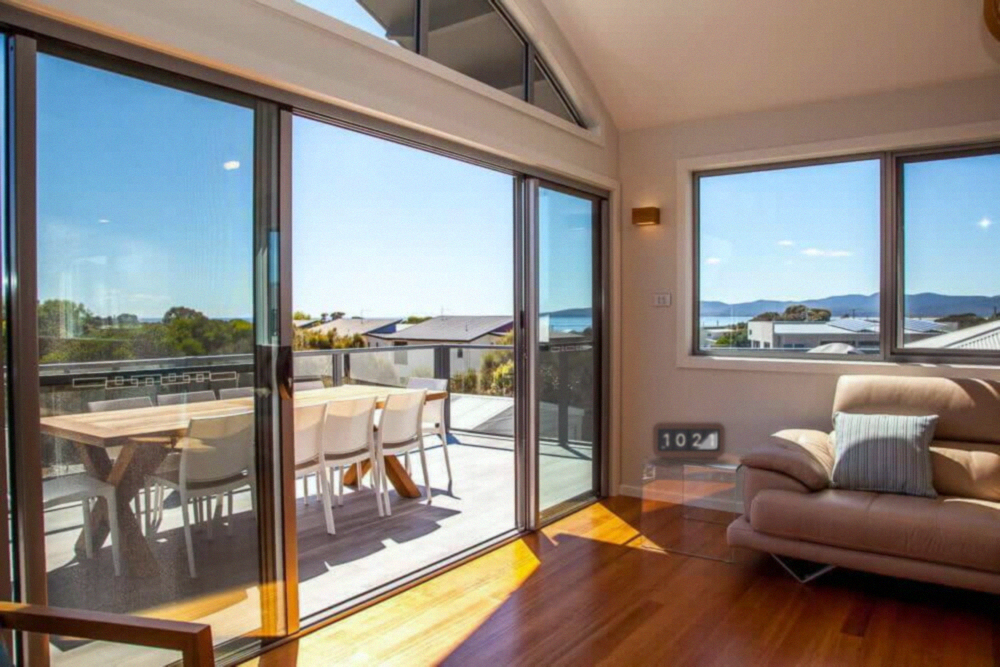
10.21
